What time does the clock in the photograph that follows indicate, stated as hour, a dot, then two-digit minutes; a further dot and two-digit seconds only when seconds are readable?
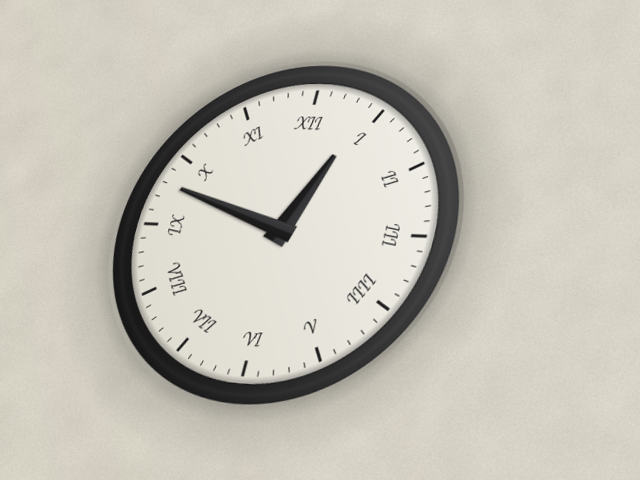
12.48
